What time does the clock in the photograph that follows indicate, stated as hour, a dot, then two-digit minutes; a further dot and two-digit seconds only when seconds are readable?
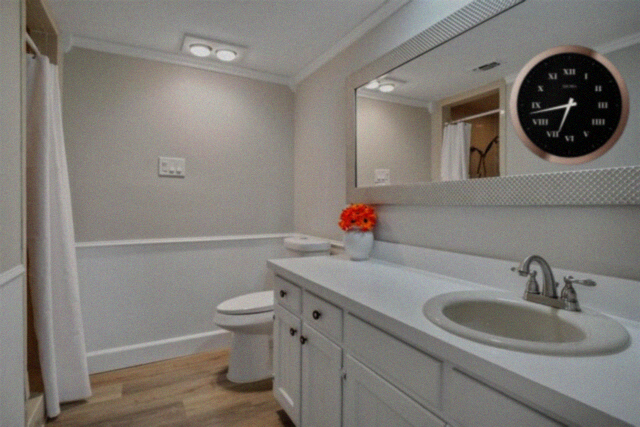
6.43
